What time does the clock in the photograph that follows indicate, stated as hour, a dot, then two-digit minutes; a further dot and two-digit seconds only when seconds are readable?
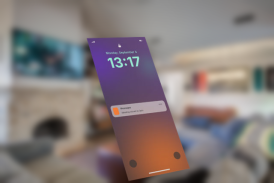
13.17
